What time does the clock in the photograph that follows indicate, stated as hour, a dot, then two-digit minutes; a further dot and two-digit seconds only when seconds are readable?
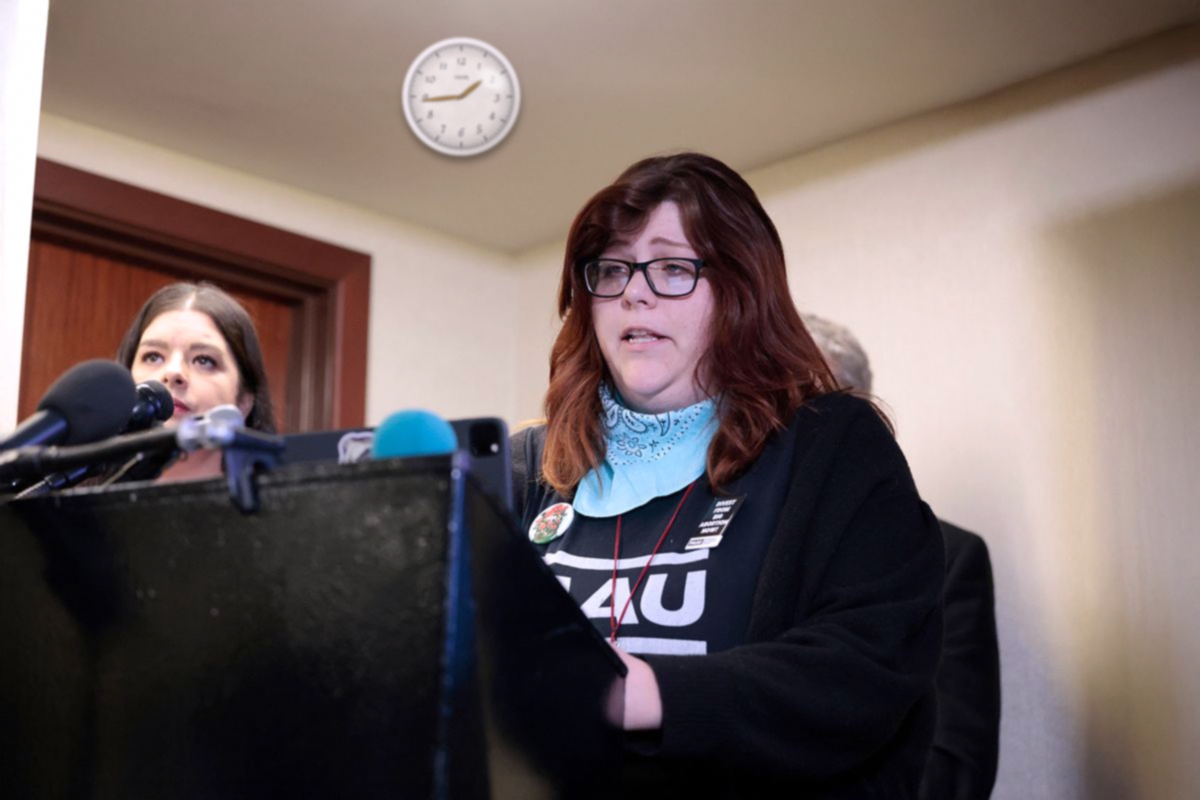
1.44
